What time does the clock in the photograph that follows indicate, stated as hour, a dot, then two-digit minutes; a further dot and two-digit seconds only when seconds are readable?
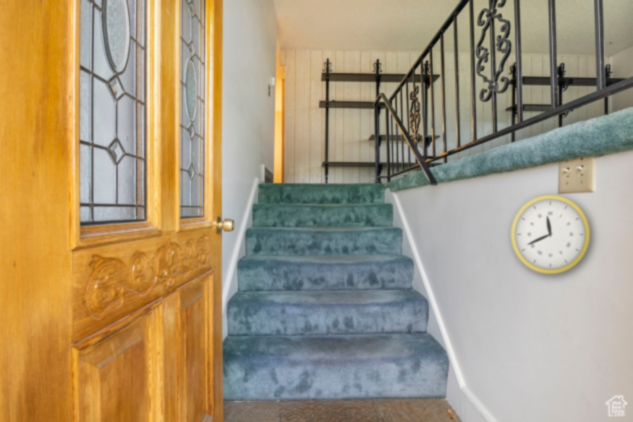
11.41
